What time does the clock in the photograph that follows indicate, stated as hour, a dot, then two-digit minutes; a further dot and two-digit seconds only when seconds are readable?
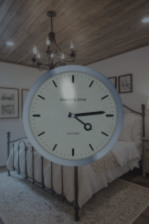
4.14
